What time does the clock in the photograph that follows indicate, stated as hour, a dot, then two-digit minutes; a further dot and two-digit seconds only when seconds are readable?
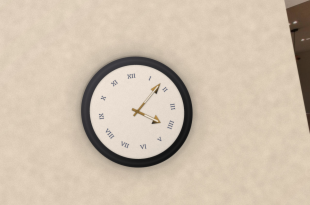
4.08
